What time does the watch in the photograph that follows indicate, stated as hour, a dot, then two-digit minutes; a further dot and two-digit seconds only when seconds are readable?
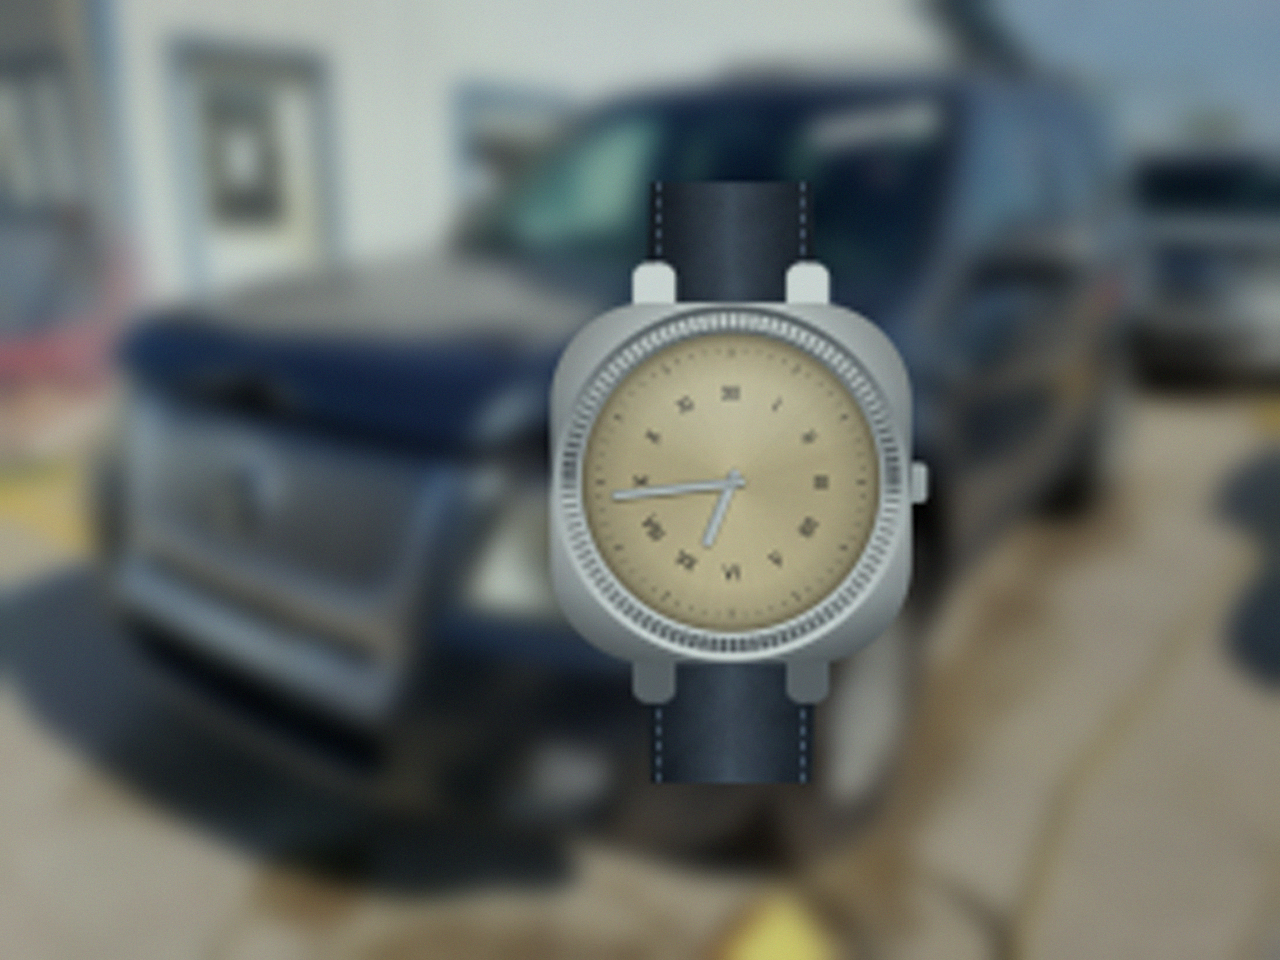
6.44
